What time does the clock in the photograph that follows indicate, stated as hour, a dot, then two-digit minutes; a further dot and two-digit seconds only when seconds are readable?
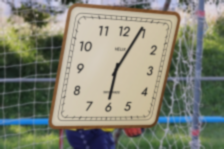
6.04
